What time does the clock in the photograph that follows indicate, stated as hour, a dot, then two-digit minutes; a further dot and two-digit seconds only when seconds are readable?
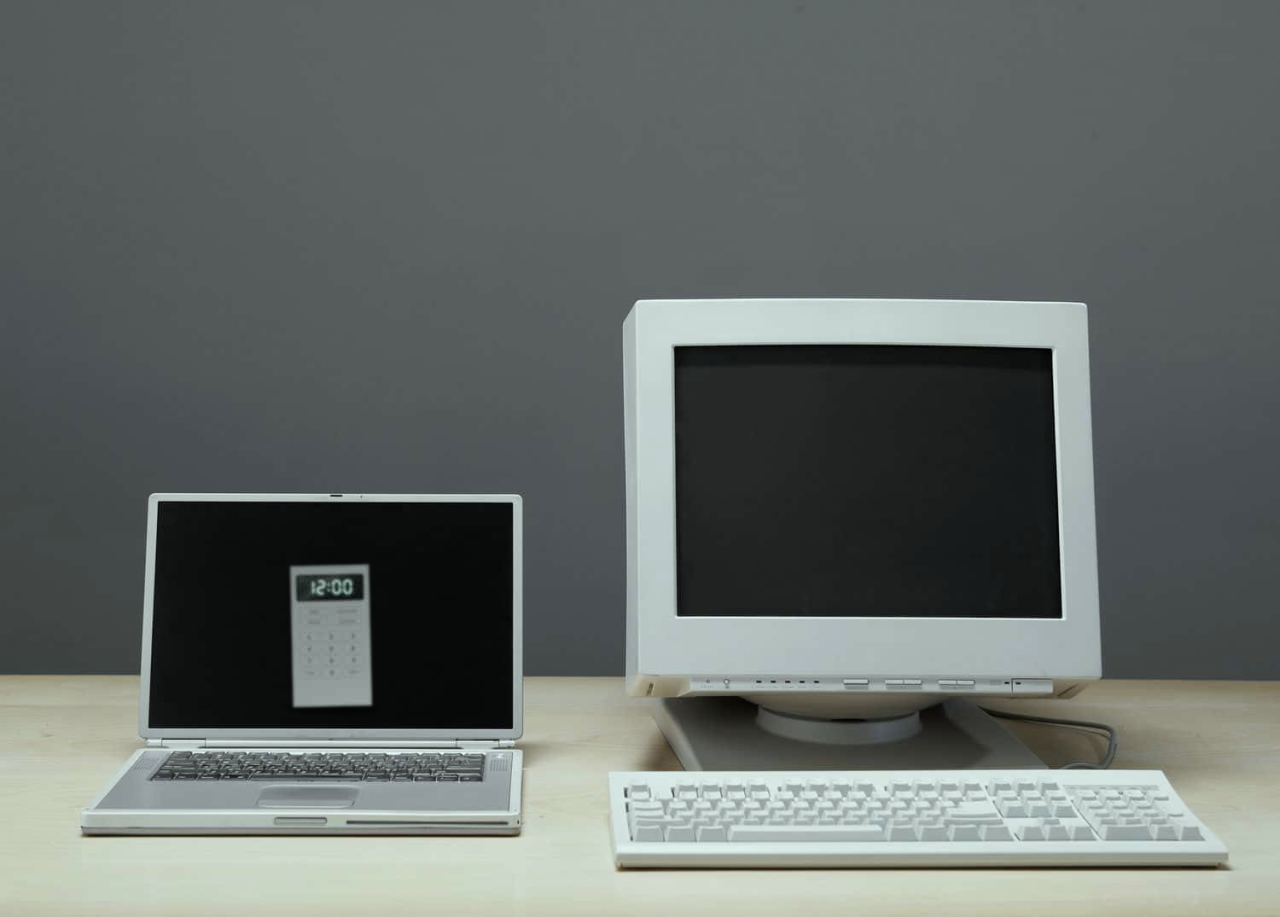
12.00
